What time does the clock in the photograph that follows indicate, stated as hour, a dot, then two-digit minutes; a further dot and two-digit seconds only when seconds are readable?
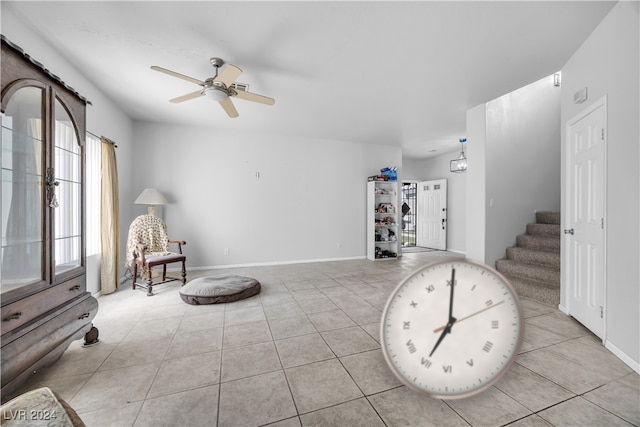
7.00.11
